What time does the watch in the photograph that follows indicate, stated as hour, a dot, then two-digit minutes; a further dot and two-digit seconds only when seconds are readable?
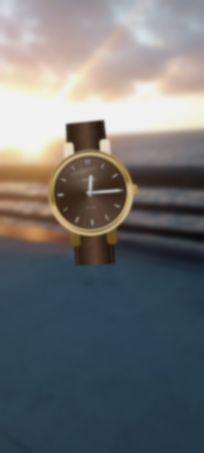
12.15
